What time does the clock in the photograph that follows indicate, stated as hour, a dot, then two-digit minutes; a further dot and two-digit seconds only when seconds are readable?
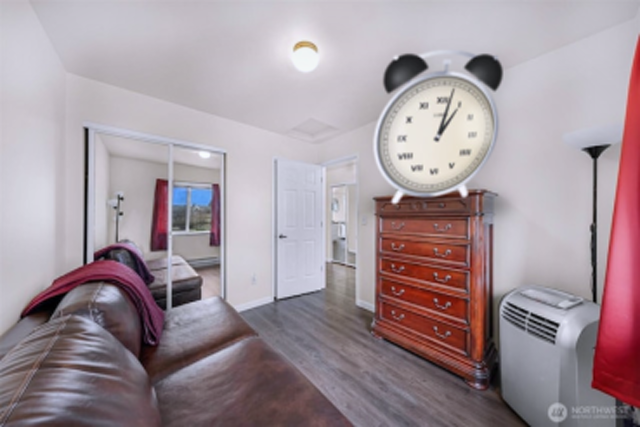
1.02
